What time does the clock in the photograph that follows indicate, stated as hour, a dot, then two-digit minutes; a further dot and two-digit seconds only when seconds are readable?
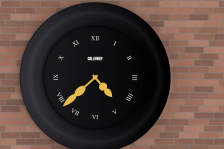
4.38
